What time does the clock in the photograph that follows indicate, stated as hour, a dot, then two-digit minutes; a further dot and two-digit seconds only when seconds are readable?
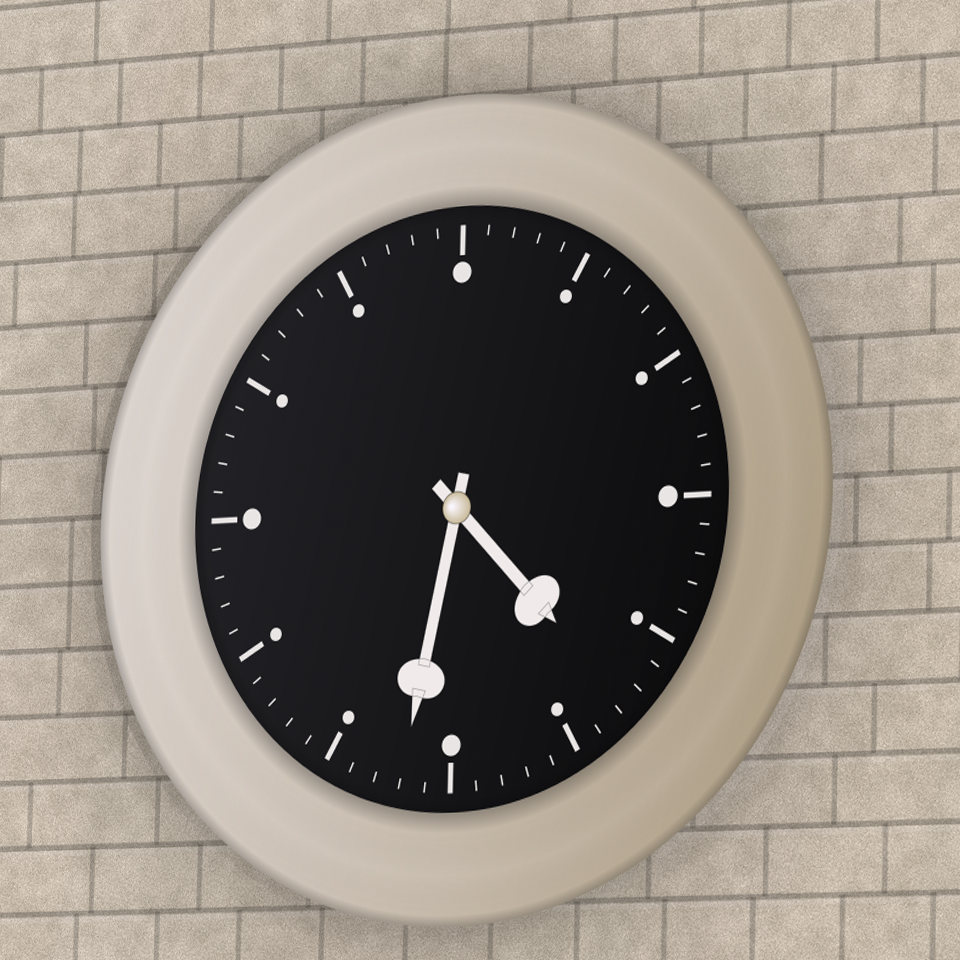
4.32
